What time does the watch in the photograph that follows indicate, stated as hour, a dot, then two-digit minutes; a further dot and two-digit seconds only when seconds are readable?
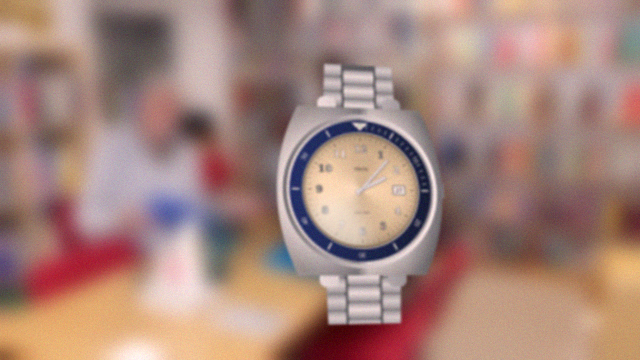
2.07
